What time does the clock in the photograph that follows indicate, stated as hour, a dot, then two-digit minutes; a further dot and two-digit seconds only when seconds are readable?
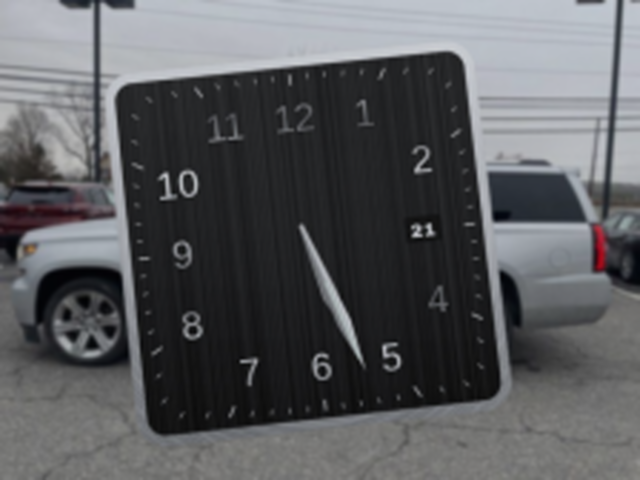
5.27
